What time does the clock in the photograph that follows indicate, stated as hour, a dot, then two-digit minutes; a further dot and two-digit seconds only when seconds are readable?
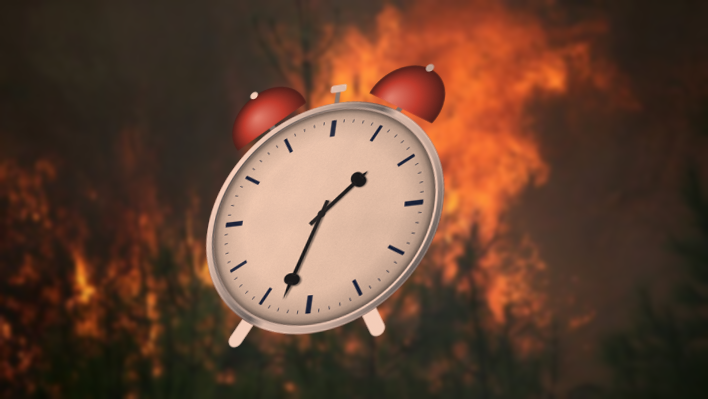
1.33
